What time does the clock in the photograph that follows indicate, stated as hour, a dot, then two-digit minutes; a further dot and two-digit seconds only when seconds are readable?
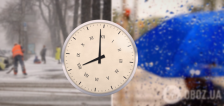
7.59
